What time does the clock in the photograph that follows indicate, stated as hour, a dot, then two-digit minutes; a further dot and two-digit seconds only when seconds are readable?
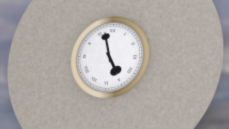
4.57
